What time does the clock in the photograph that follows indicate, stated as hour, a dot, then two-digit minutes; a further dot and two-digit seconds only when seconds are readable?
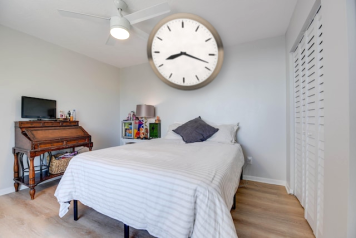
8.18
